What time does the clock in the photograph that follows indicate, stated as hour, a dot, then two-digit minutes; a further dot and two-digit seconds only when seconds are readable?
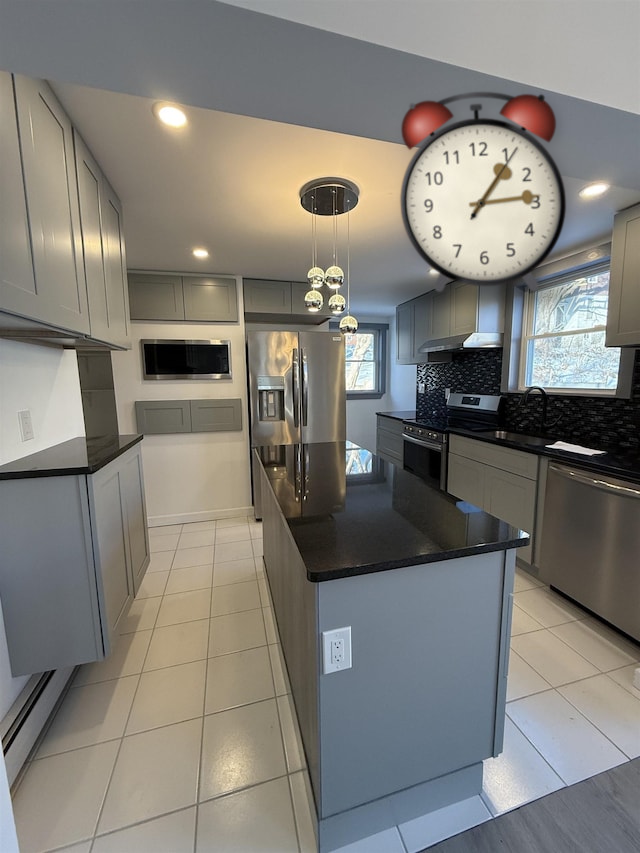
1.14.06
